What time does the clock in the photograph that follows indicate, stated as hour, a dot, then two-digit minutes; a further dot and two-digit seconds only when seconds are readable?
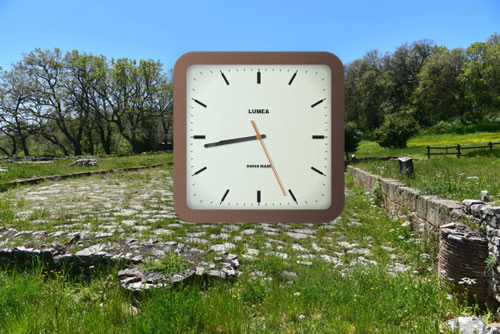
8.43.26
